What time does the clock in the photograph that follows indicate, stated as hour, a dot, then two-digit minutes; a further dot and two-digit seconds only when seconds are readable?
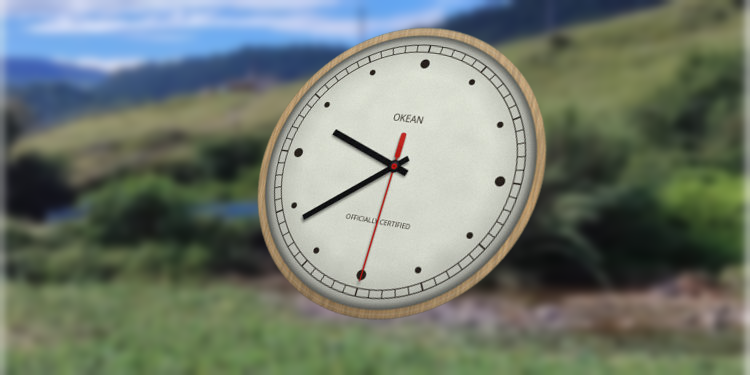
9.38.30
